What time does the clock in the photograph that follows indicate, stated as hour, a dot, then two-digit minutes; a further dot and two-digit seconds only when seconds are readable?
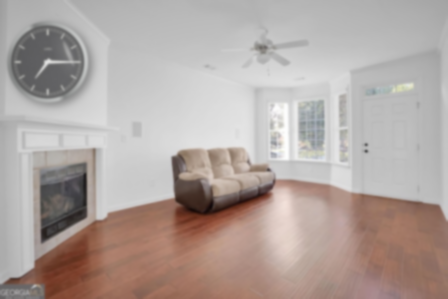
7.15
